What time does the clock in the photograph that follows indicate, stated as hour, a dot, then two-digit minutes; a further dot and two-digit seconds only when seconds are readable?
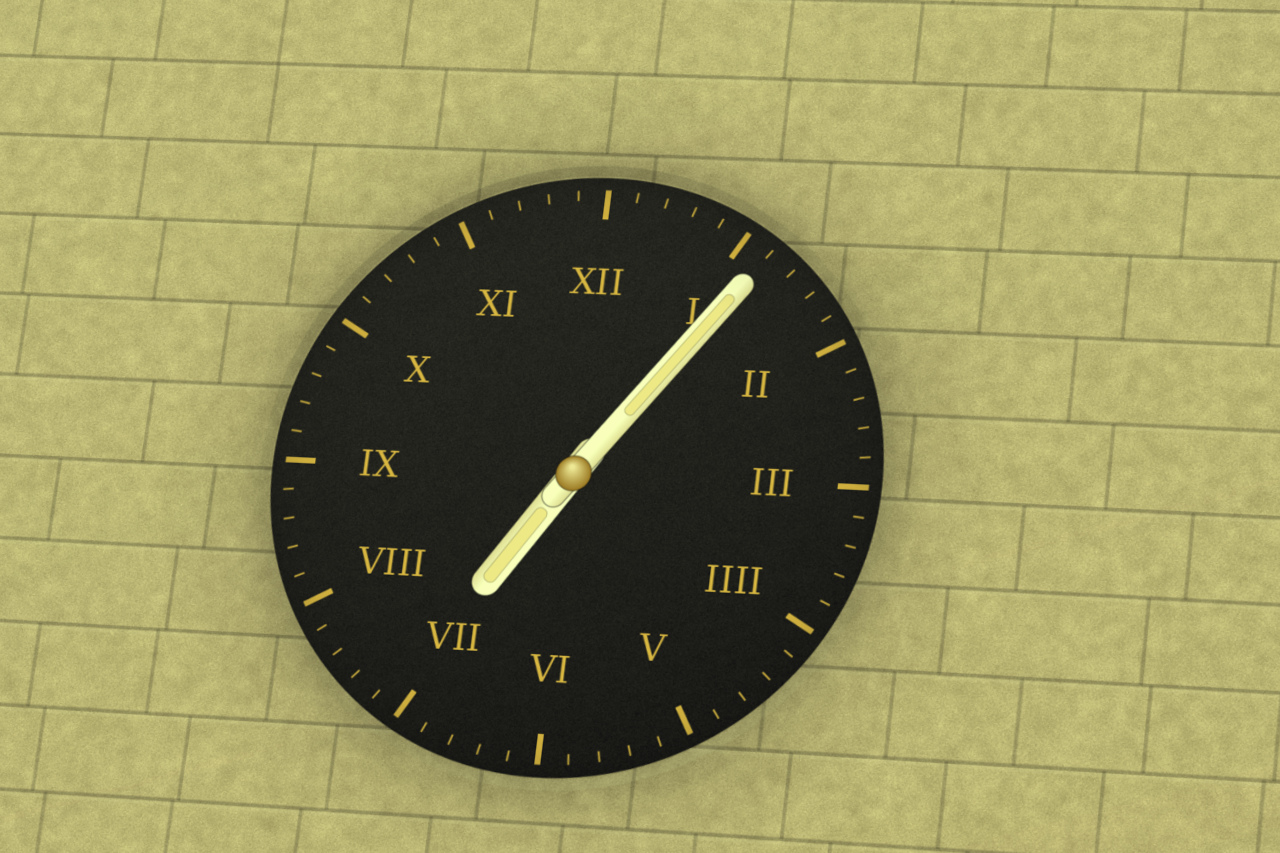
7.06
